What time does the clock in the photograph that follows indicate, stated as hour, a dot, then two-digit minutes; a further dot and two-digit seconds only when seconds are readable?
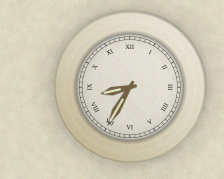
8.35
